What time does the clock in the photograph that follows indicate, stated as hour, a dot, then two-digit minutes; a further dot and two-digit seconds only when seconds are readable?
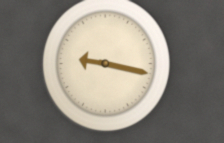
9.17
